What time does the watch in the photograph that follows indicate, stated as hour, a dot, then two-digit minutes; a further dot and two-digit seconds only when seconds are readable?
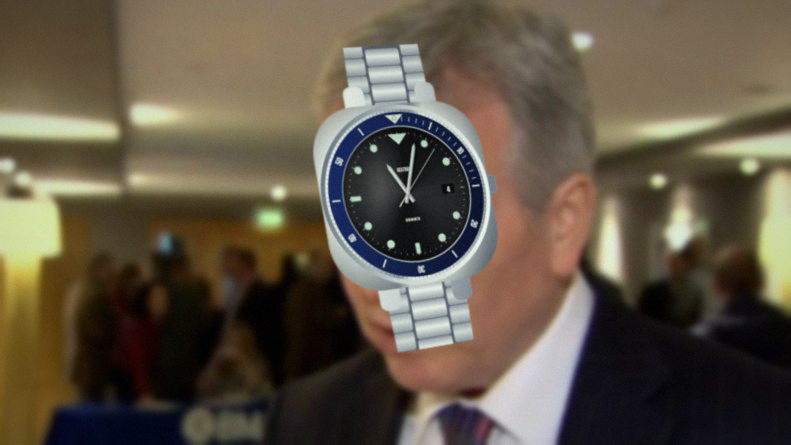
11.03.07
